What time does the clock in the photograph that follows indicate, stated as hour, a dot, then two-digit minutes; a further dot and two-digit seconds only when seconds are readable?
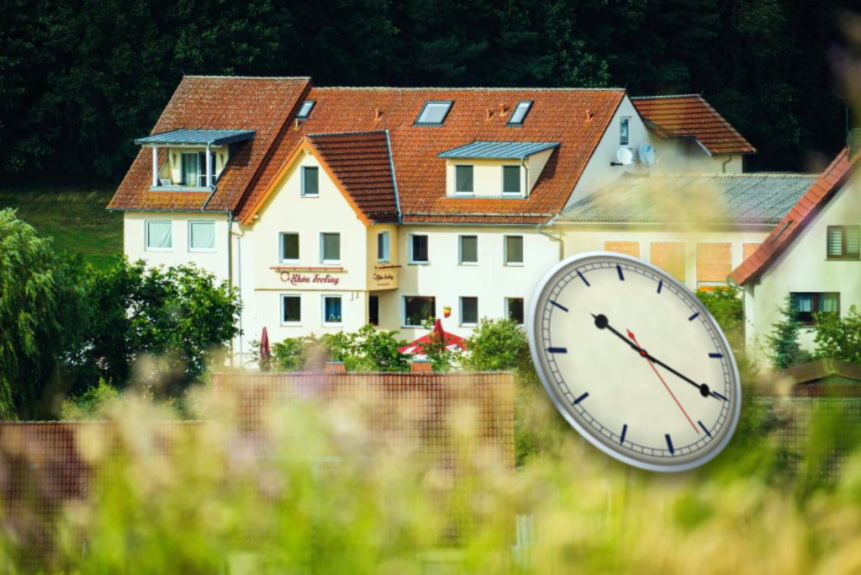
10.20.26
